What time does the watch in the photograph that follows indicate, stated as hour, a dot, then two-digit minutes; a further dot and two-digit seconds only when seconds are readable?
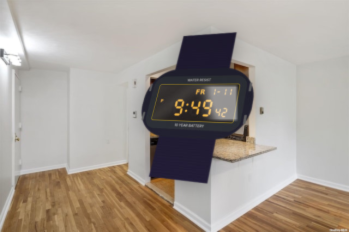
9.49
